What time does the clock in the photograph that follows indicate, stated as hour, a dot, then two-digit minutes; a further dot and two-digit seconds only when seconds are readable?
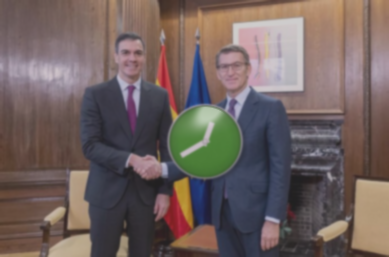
12.40
